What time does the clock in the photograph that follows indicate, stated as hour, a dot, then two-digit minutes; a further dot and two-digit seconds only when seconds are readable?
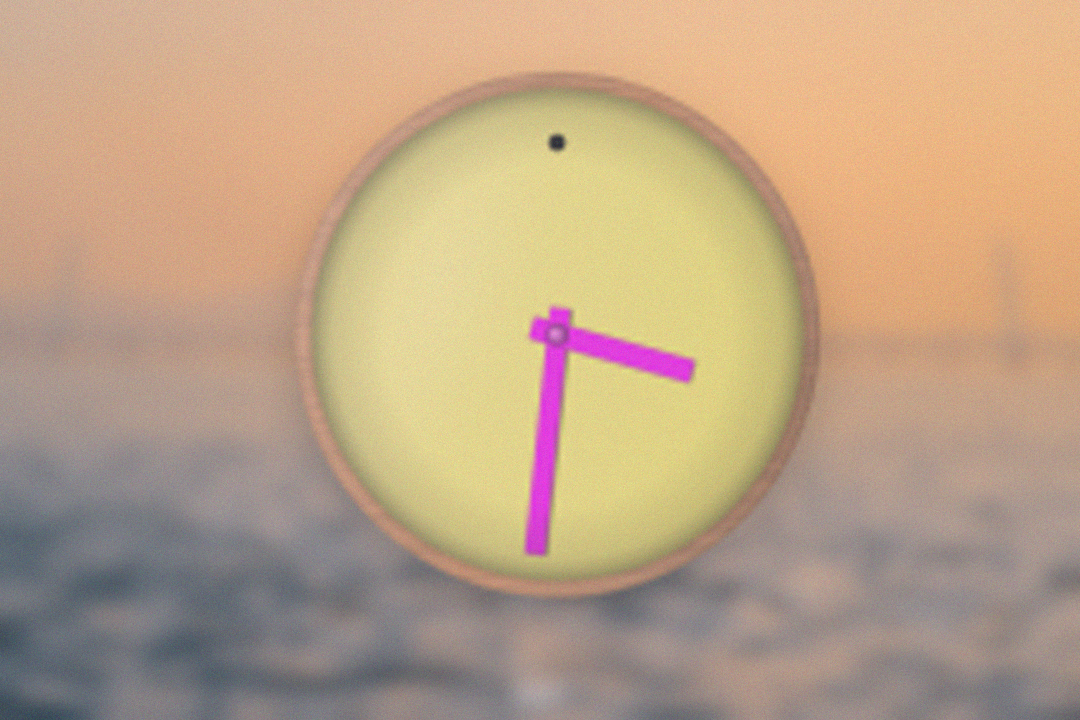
3.31
